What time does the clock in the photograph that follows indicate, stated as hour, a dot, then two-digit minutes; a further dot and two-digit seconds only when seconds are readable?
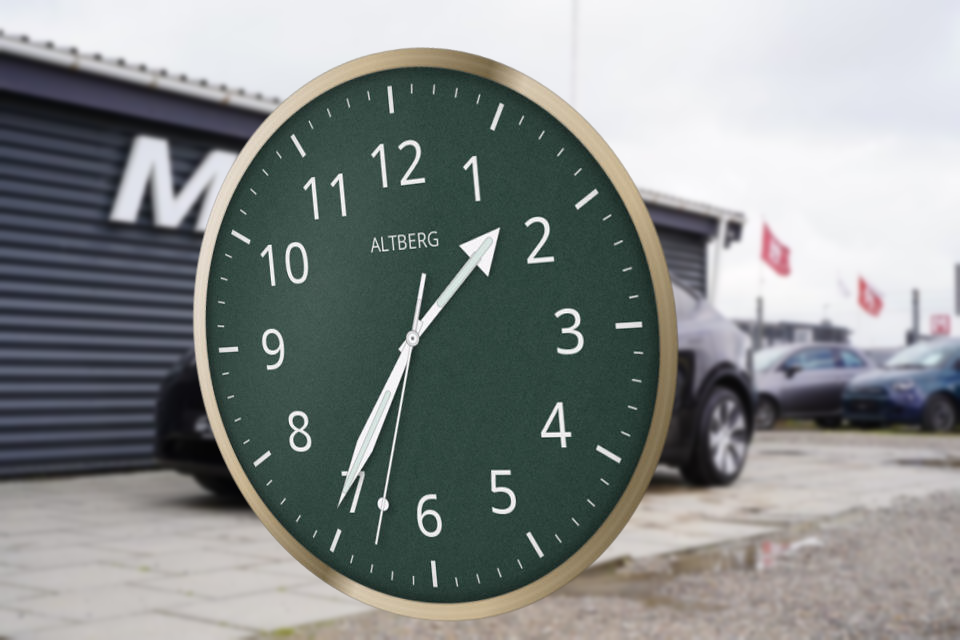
1.35.33
